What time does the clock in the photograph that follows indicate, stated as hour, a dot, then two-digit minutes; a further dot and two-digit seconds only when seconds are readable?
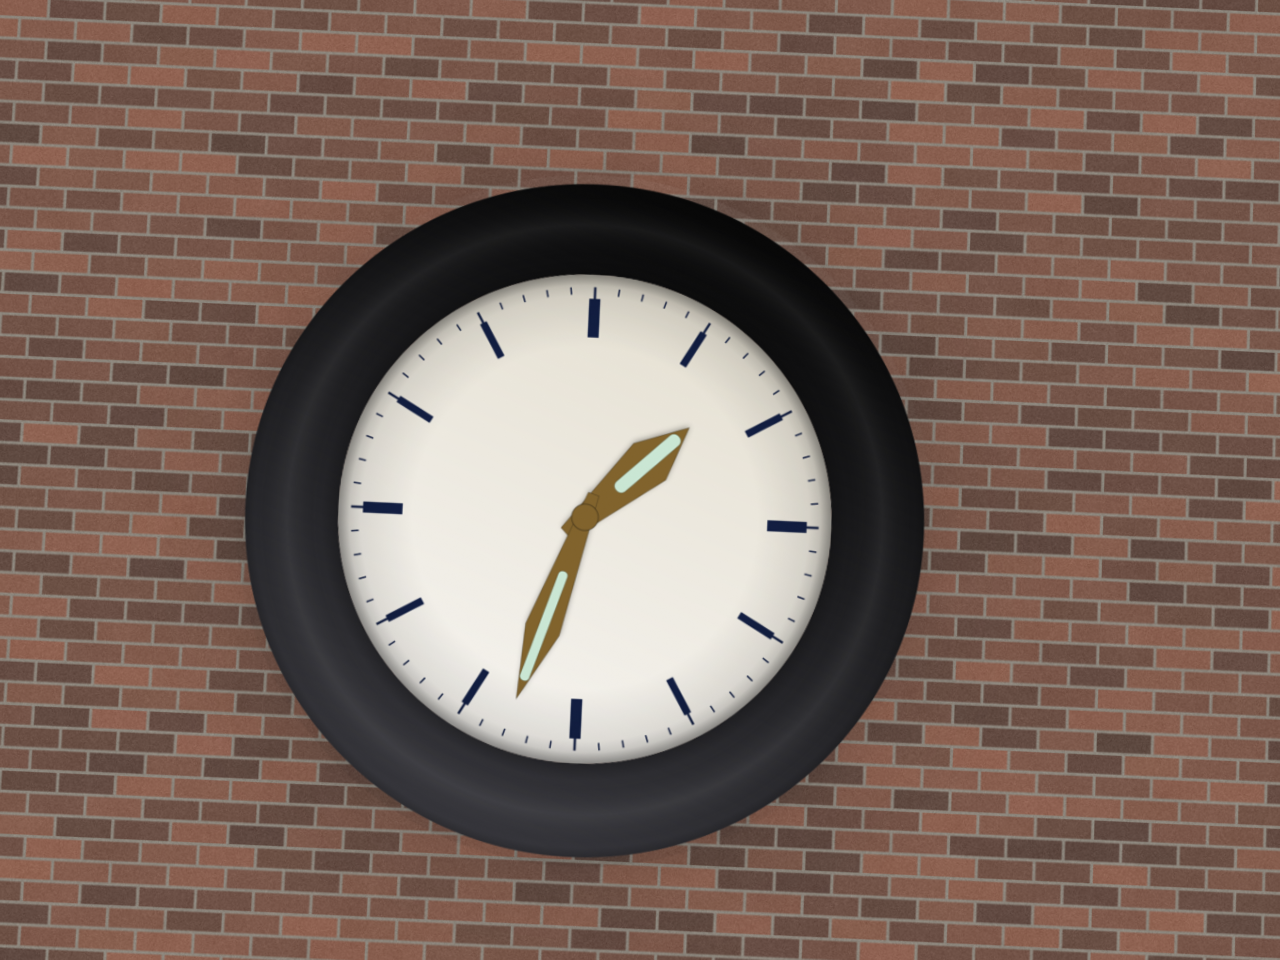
1.33
